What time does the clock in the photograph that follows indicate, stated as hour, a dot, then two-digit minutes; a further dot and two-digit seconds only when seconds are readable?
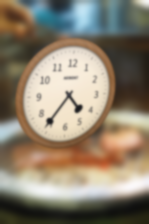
4.36
